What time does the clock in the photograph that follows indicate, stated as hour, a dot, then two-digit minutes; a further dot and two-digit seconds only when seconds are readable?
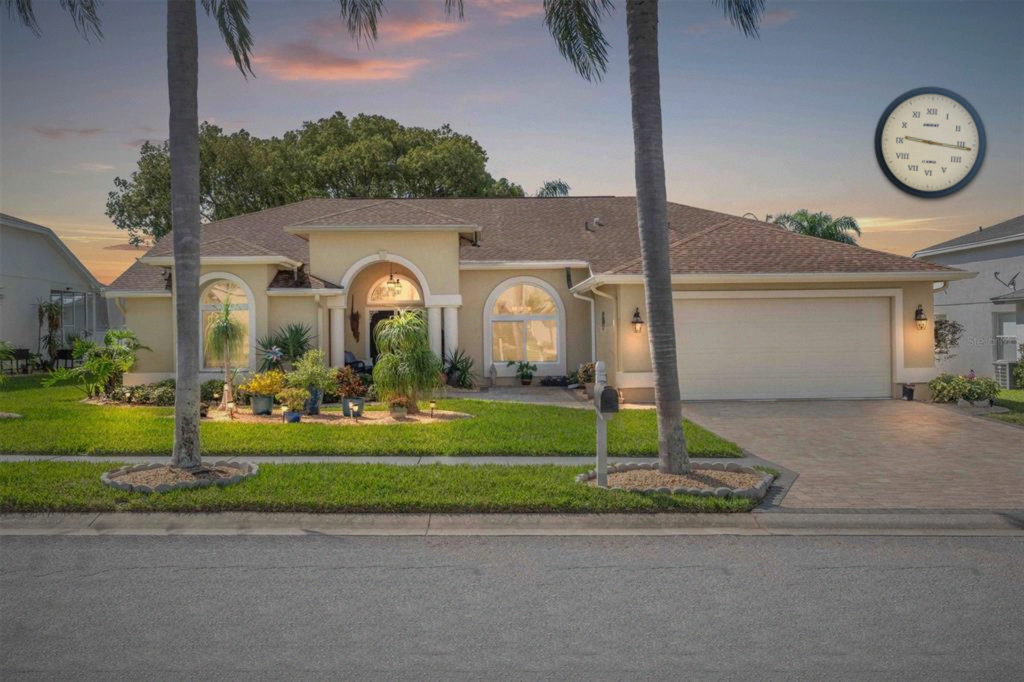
9.16
